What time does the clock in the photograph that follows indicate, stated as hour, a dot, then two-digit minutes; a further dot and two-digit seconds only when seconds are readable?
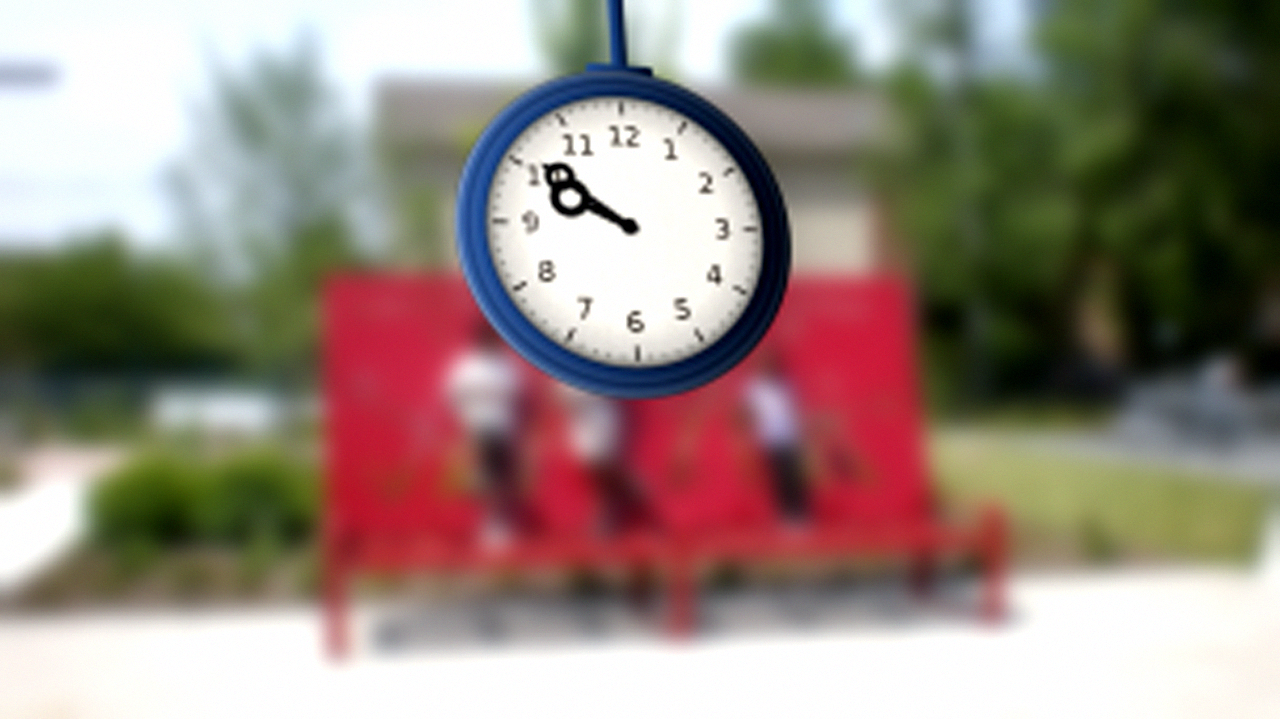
9.51
